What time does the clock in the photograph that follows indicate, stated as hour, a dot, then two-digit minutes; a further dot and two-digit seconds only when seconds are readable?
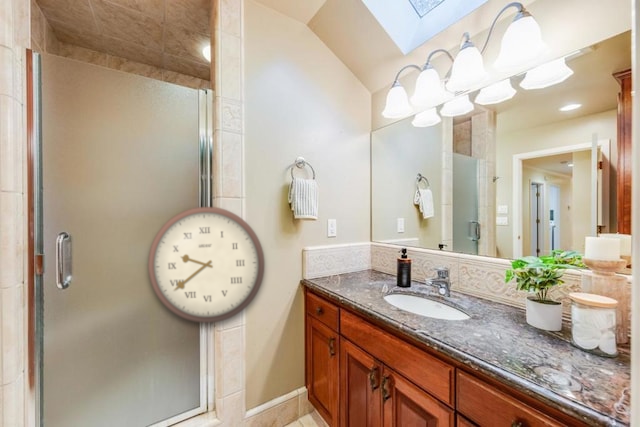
9.39
